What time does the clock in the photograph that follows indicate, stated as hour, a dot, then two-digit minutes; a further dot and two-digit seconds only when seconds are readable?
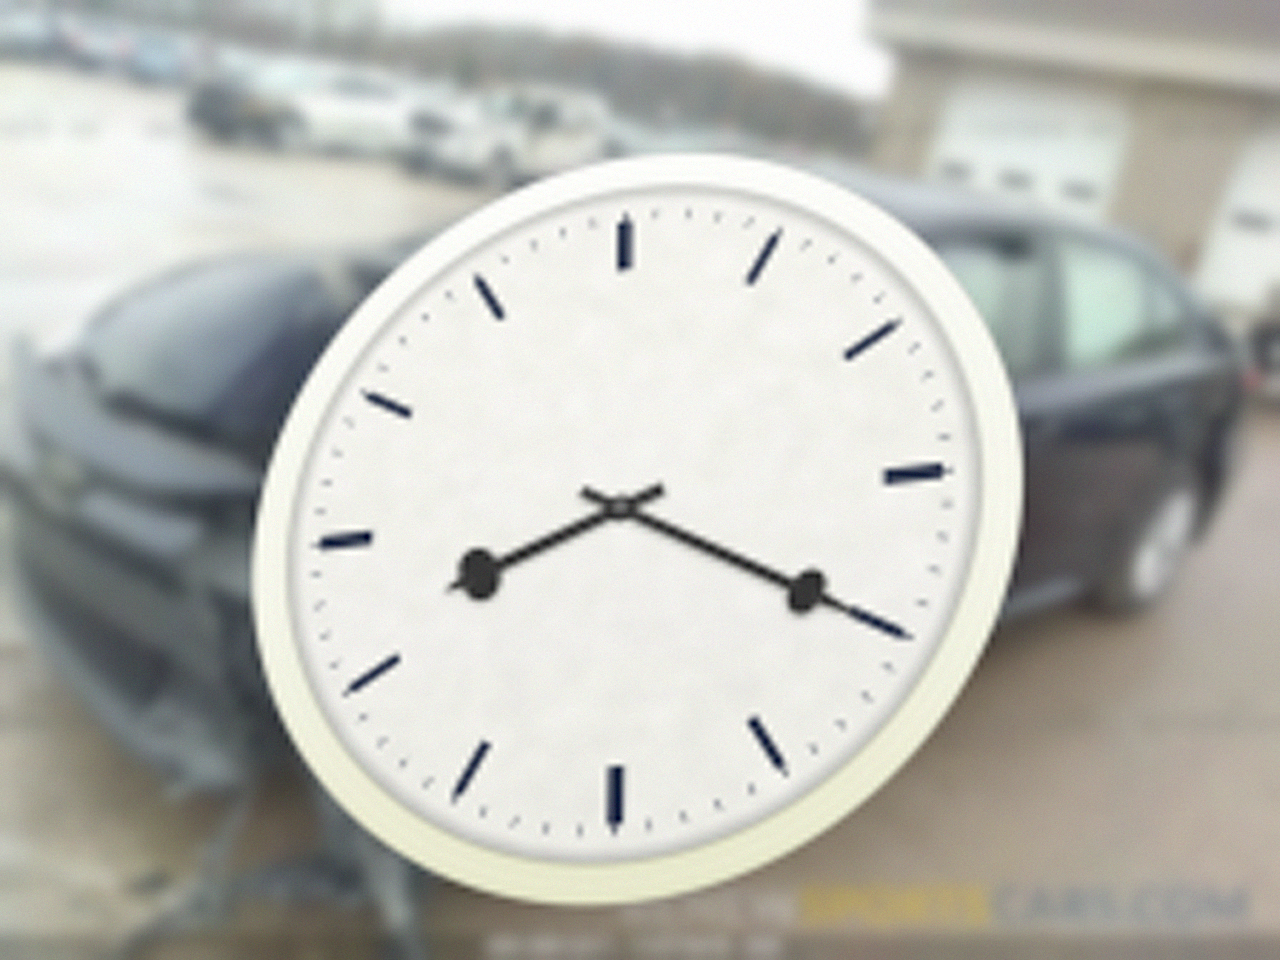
8.20
